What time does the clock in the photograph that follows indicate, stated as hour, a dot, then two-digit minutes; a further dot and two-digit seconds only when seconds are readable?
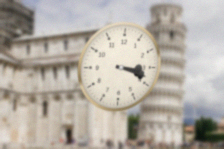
3.18
